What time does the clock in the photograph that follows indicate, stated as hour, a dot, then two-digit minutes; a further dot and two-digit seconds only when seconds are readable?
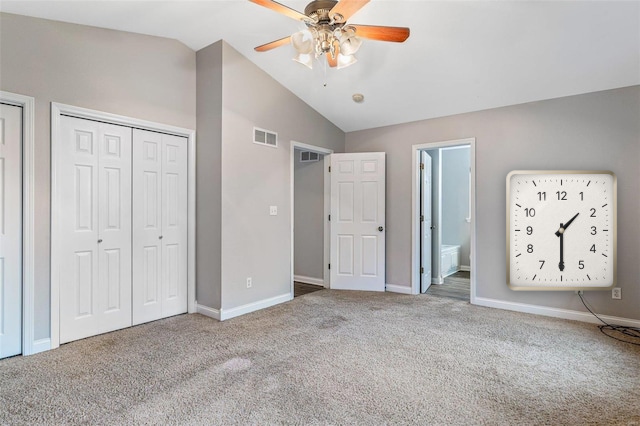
1.30
